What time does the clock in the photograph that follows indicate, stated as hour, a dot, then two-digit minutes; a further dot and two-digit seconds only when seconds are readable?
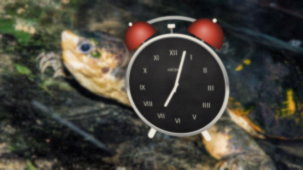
7.03
